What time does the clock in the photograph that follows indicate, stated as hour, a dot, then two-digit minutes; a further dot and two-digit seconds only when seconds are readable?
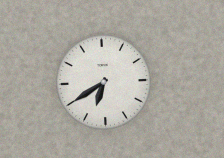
6.40
